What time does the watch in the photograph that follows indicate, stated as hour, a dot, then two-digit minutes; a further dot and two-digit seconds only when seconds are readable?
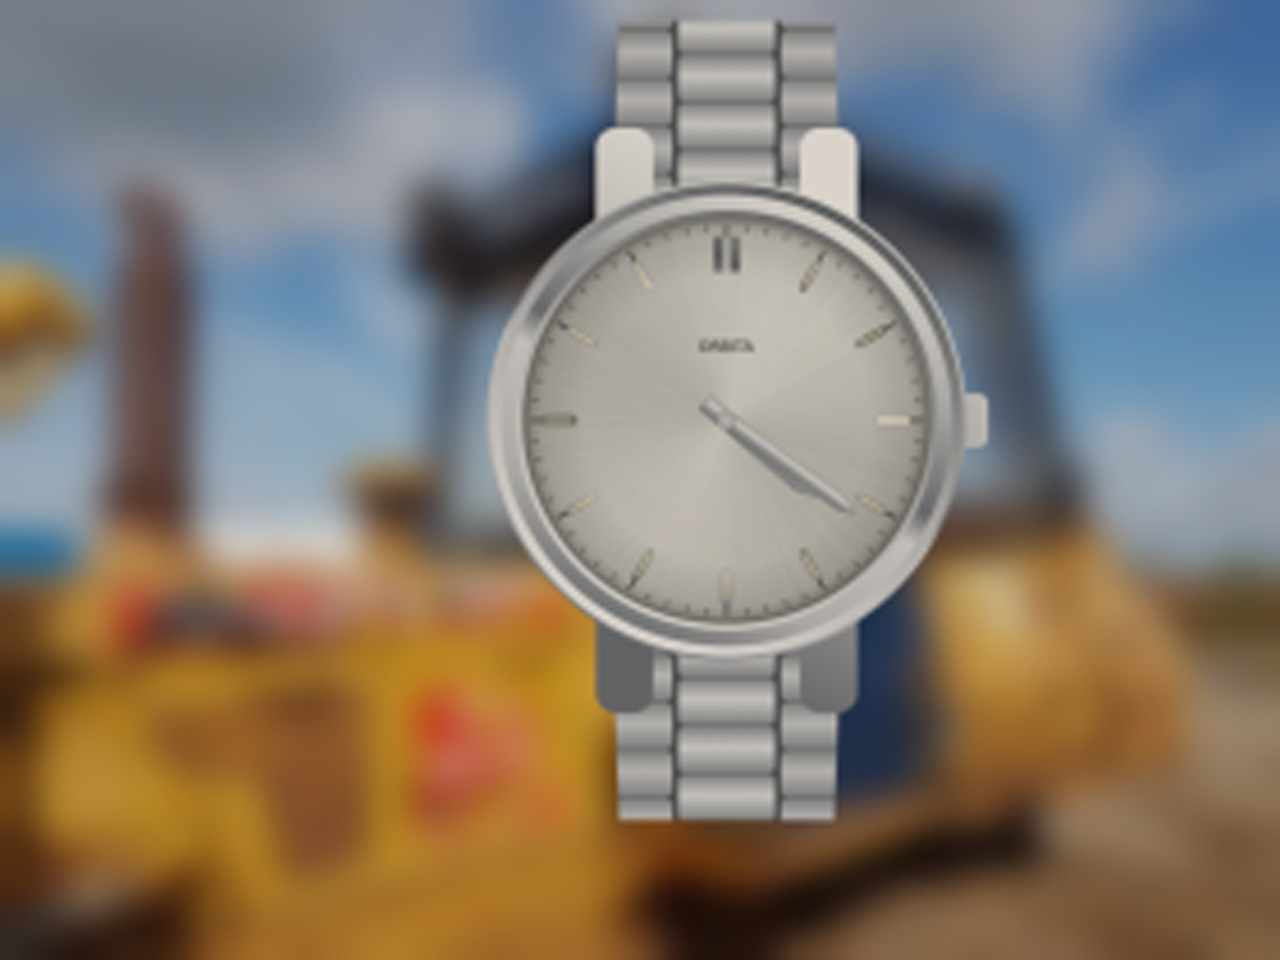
4.21
